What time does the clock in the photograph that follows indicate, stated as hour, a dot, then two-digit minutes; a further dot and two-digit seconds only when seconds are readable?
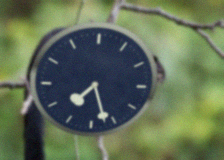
7.27
